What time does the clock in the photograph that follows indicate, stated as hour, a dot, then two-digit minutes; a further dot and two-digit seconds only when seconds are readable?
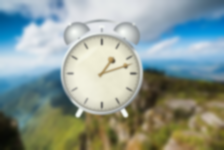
1.12
